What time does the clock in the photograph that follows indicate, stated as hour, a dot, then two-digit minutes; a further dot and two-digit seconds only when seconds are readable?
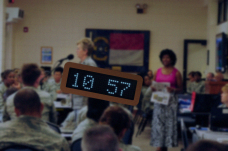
10.57
